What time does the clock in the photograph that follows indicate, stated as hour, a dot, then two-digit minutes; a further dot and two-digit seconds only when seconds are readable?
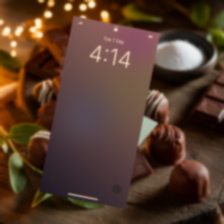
4.14
